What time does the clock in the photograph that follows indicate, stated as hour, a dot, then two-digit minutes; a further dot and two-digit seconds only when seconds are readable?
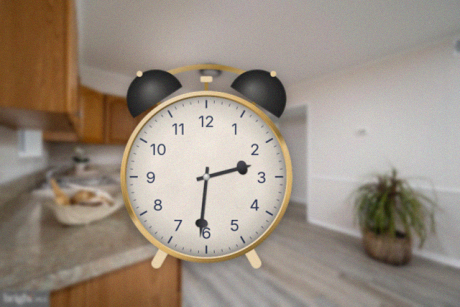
2.31
